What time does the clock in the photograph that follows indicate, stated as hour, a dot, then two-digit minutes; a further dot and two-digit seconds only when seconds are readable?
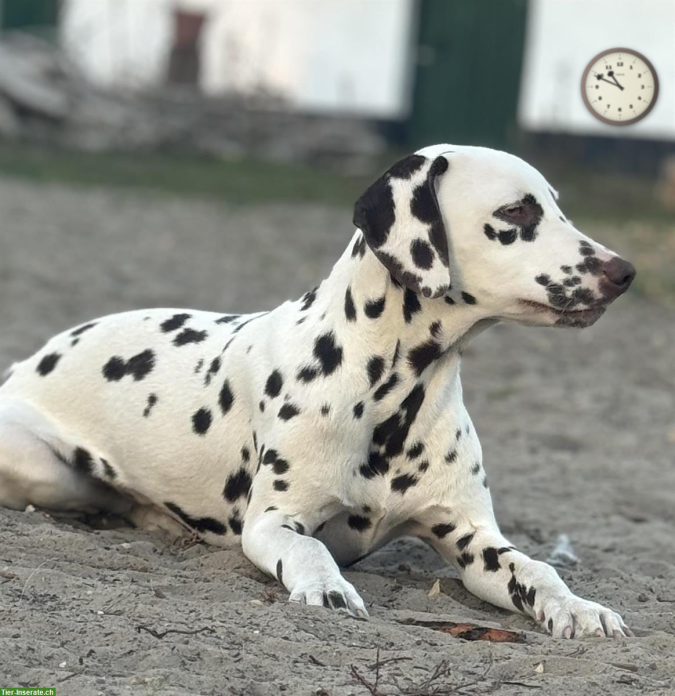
10.49
